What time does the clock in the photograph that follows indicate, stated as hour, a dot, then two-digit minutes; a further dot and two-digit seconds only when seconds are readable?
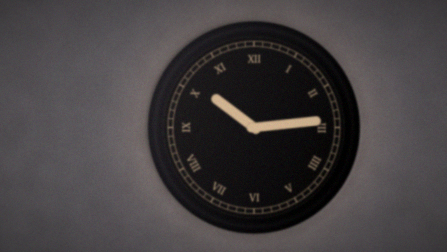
10.14
